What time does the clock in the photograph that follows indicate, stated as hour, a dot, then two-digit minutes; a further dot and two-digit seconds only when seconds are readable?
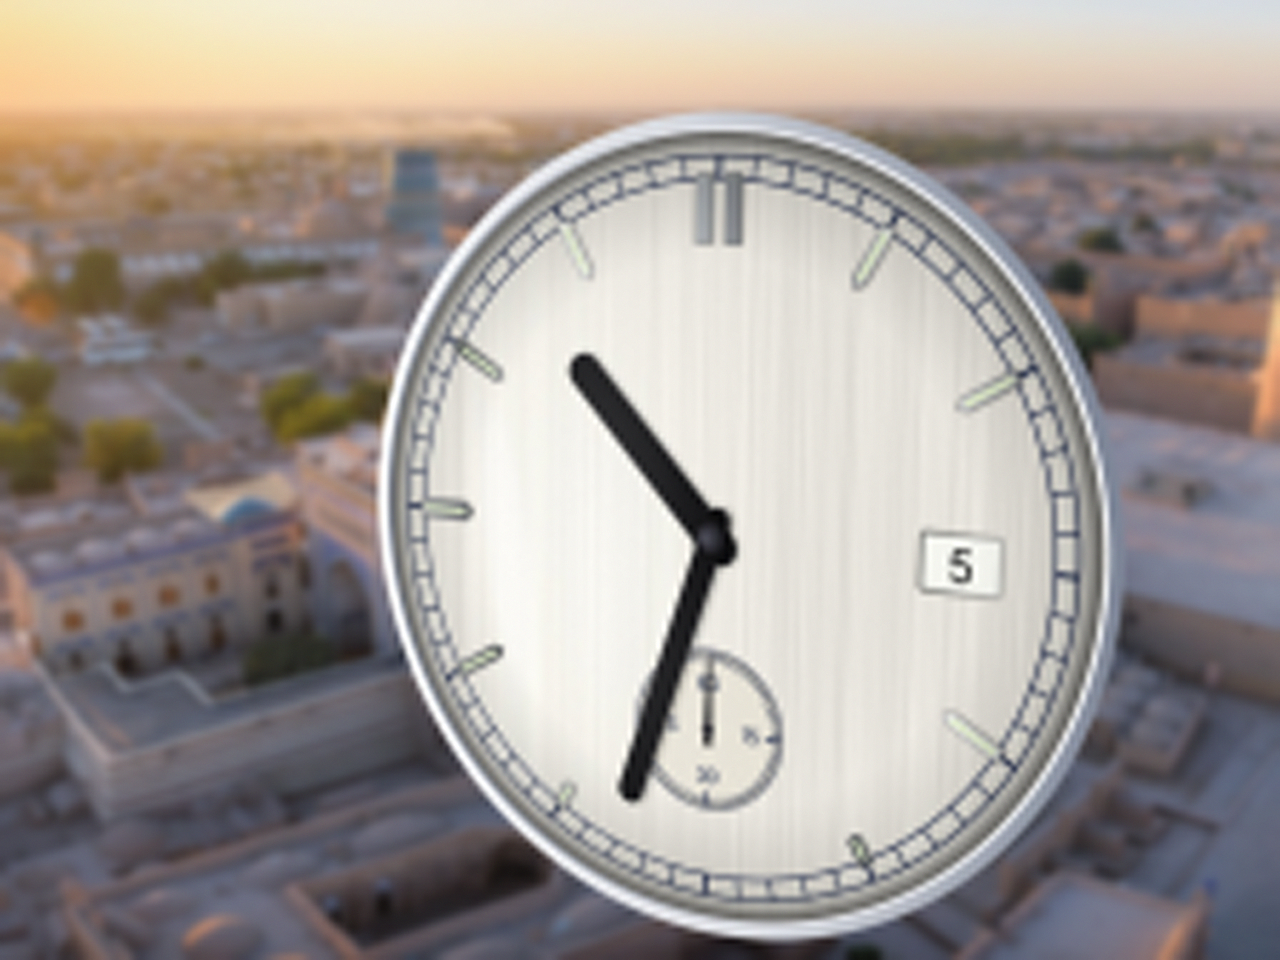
10.33
